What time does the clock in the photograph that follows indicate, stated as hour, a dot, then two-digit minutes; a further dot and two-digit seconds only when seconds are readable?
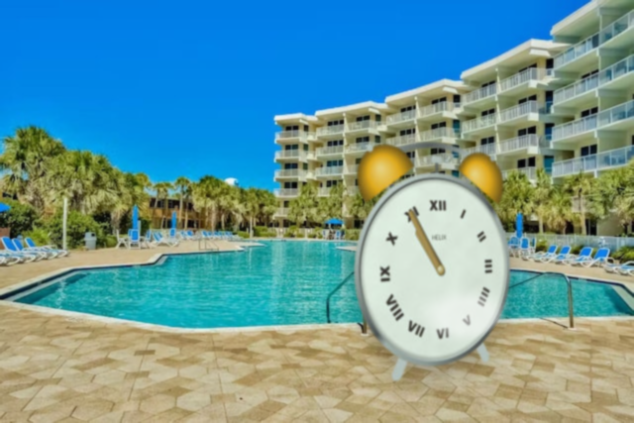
10.55
